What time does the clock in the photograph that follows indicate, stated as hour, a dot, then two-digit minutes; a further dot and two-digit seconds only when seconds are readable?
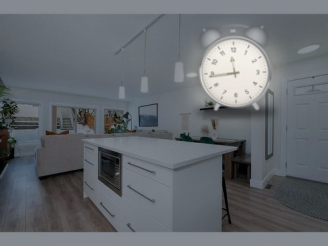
11.44
